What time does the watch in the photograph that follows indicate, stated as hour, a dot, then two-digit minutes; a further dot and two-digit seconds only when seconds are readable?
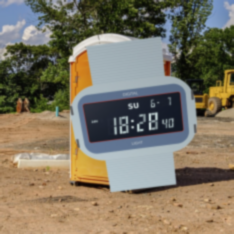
18.28
